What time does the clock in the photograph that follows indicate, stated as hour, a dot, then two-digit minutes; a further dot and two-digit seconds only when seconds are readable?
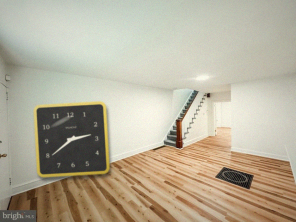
2.39
